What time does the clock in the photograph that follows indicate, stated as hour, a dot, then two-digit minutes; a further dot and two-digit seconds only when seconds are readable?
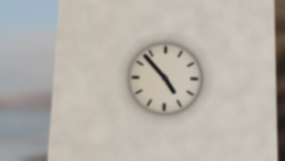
4.53
